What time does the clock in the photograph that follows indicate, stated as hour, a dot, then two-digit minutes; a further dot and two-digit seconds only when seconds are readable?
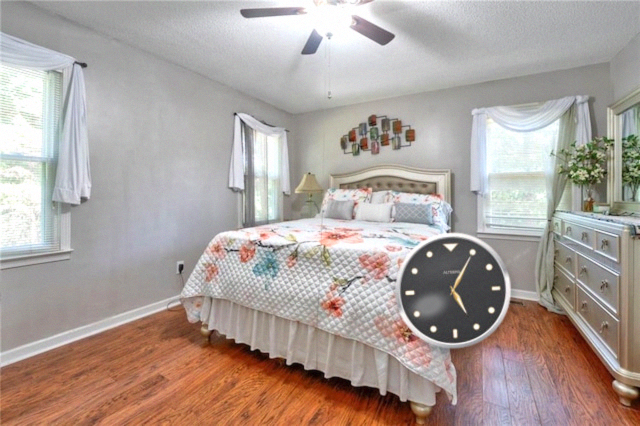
5.05
